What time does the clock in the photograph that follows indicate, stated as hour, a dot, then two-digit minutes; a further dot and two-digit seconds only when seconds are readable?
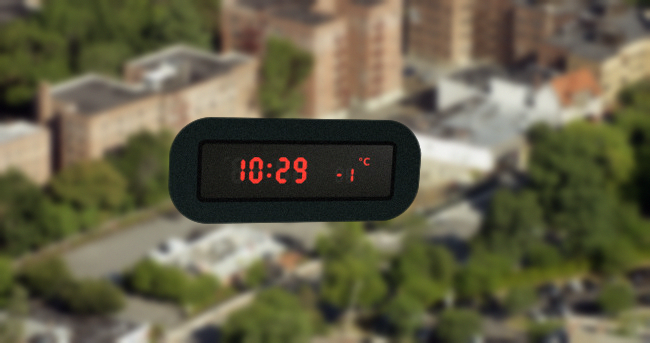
10.29
